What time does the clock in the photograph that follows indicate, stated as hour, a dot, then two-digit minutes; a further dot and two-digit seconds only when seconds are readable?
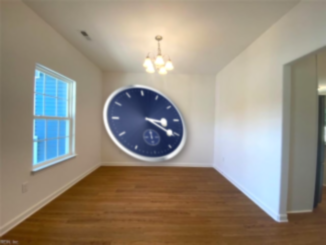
3.21
